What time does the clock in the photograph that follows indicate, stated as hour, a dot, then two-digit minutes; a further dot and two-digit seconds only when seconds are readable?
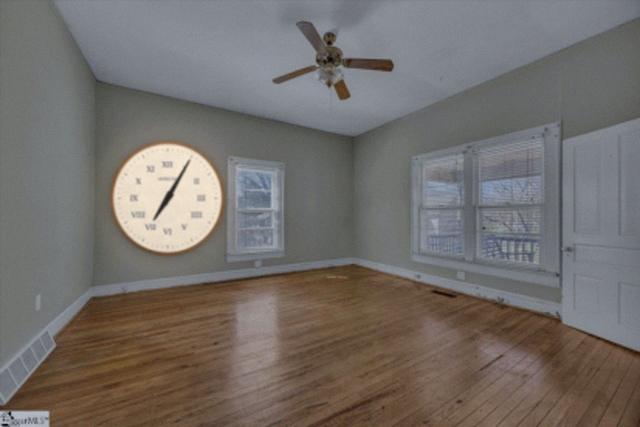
7.05
